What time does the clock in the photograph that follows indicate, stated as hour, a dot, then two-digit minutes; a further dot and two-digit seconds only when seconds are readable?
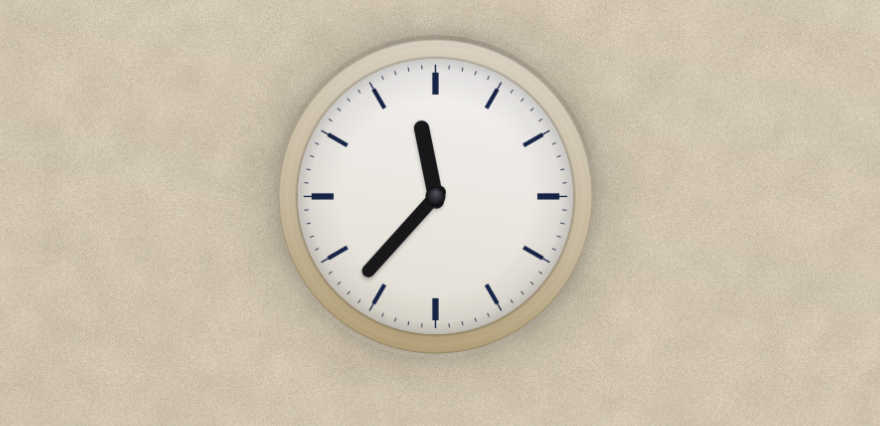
11.37
